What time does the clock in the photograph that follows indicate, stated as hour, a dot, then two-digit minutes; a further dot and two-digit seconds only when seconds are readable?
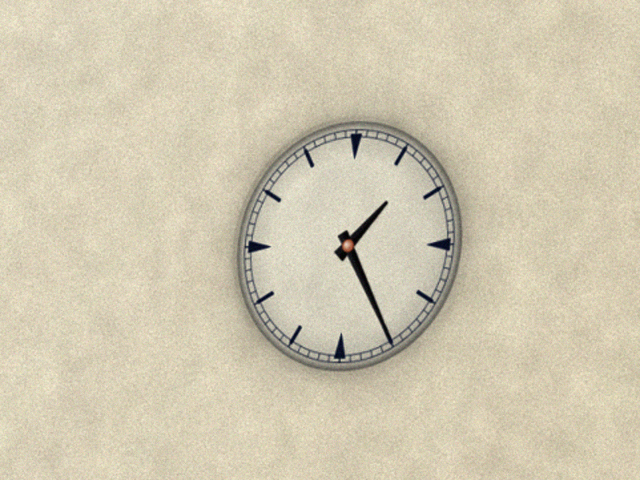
1.25
